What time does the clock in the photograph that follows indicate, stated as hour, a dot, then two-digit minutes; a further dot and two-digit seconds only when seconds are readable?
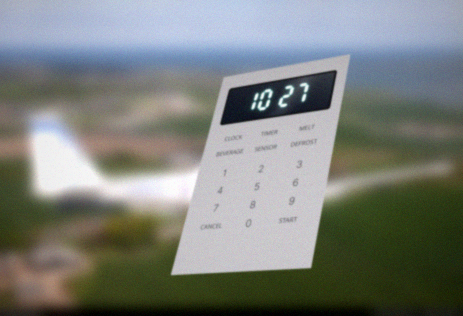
10.27
